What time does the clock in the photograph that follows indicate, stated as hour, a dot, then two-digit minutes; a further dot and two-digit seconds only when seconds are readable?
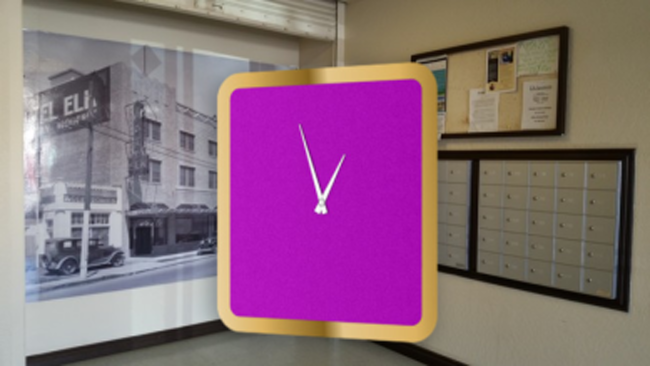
12.57
